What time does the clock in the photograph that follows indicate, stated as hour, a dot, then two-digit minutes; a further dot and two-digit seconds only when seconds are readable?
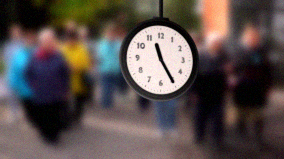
11.25
